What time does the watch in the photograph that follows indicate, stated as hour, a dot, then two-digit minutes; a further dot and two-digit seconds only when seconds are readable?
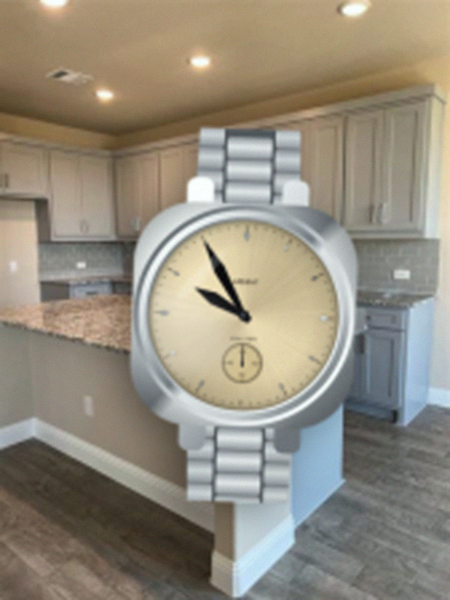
9.55
